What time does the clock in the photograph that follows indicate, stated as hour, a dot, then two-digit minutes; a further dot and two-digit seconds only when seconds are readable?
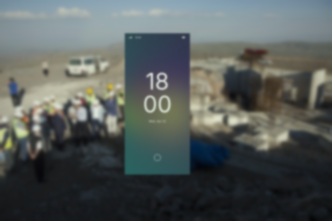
18.00
